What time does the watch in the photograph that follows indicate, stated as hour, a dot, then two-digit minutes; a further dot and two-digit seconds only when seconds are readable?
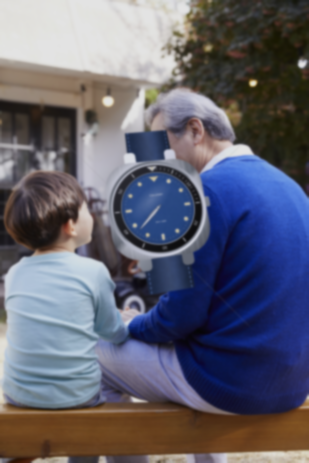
7.38
